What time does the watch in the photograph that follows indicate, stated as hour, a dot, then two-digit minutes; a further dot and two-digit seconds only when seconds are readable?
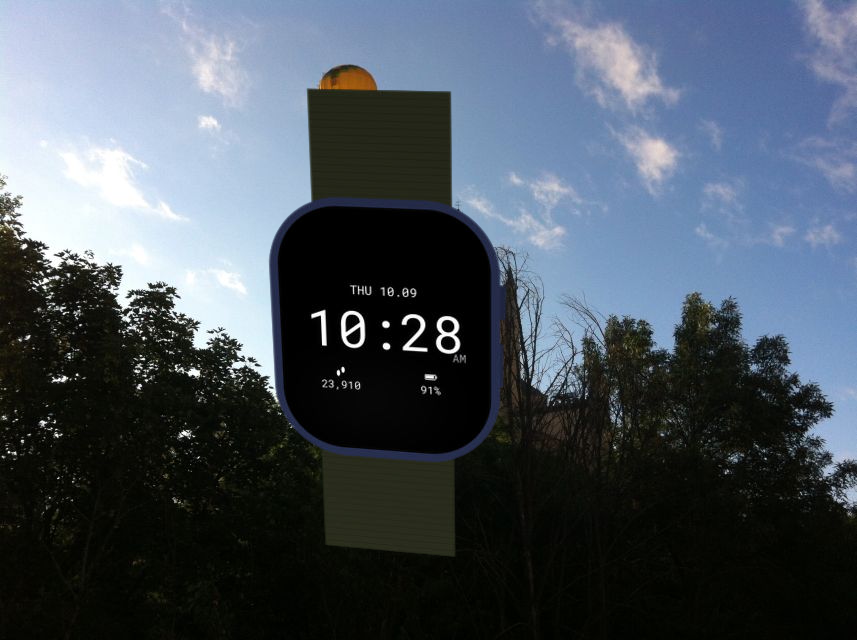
10.28
